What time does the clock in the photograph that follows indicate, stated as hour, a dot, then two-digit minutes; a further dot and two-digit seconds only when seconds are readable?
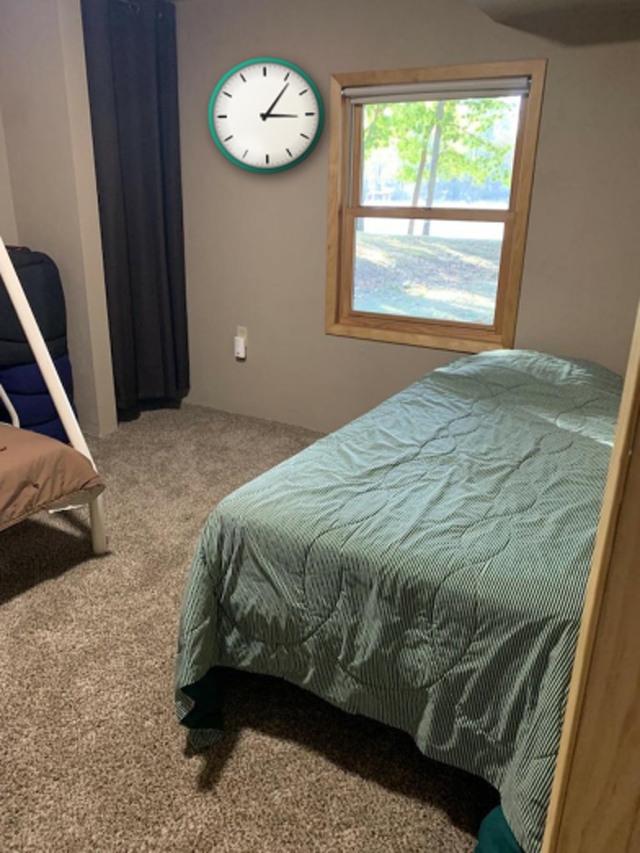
3.06
